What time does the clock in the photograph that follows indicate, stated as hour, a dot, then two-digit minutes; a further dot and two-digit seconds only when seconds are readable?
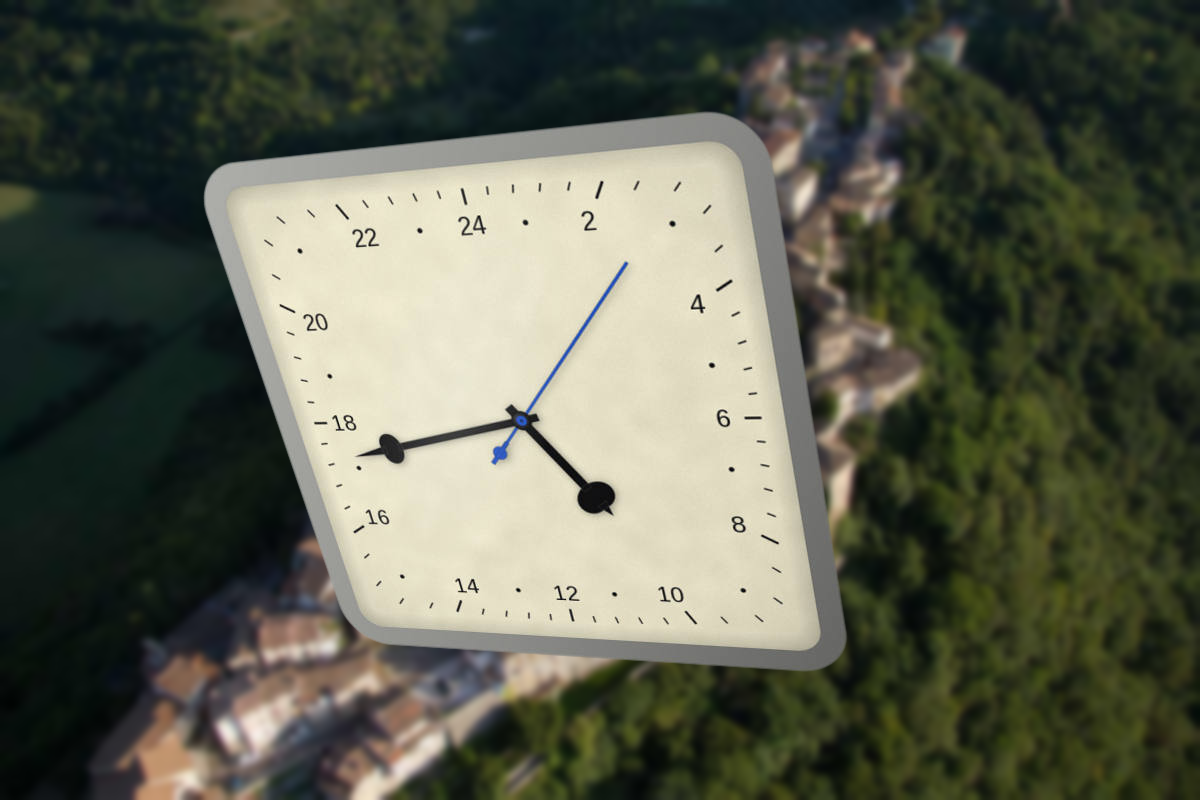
9.43.07
